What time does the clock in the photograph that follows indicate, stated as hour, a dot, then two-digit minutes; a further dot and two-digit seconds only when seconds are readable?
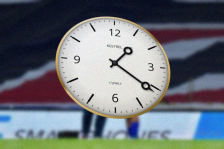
1.21
